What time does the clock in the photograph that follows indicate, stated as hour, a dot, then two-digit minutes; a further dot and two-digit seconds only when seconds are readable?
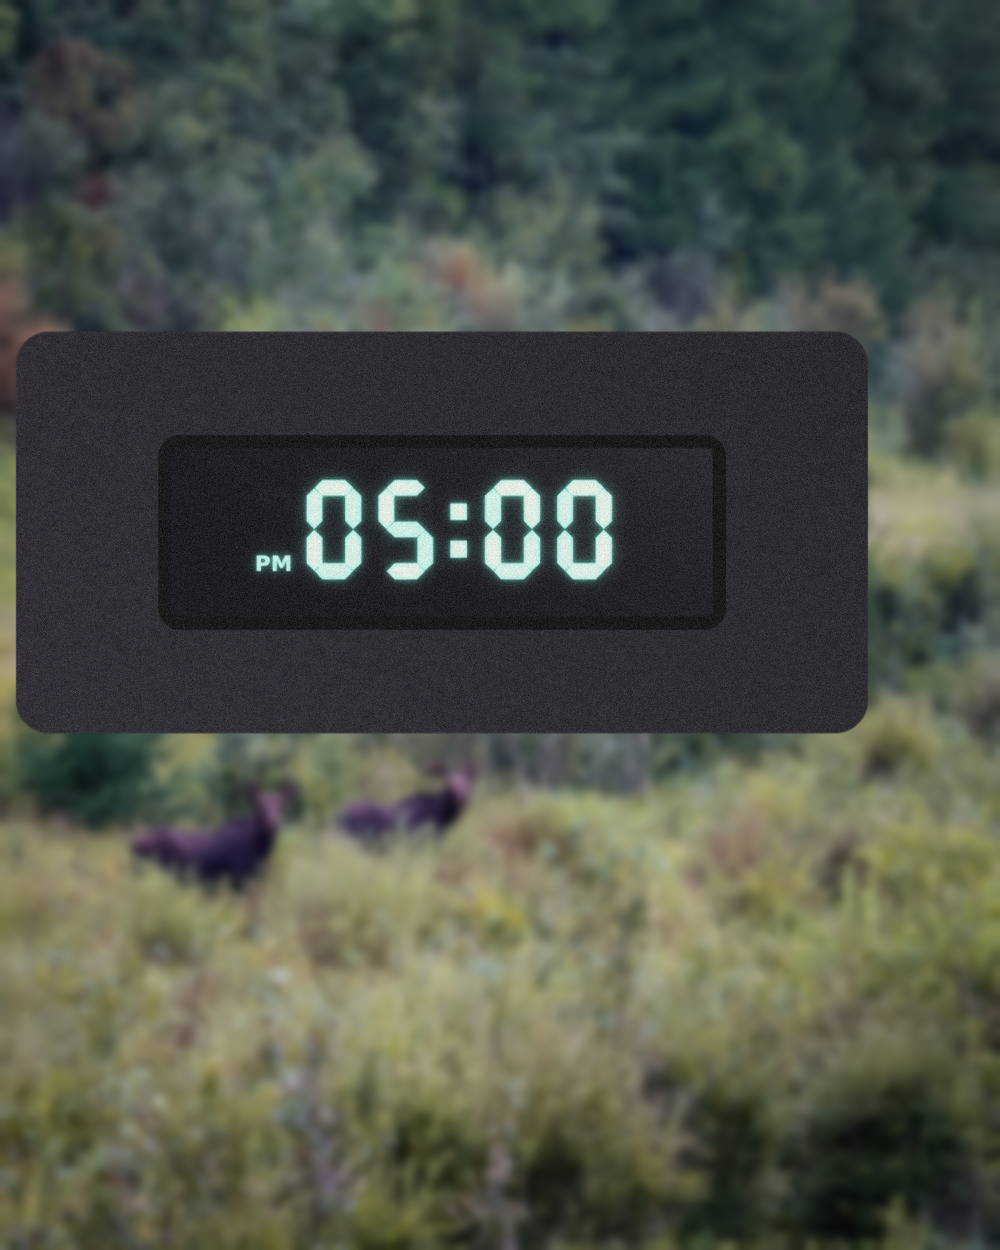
5.00
